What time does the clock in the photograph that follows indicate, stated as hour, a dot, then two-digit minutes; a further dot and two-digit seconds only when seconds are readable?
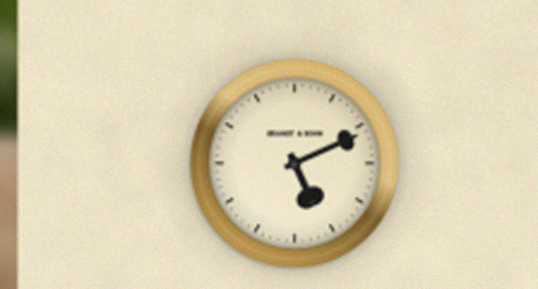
5.11
